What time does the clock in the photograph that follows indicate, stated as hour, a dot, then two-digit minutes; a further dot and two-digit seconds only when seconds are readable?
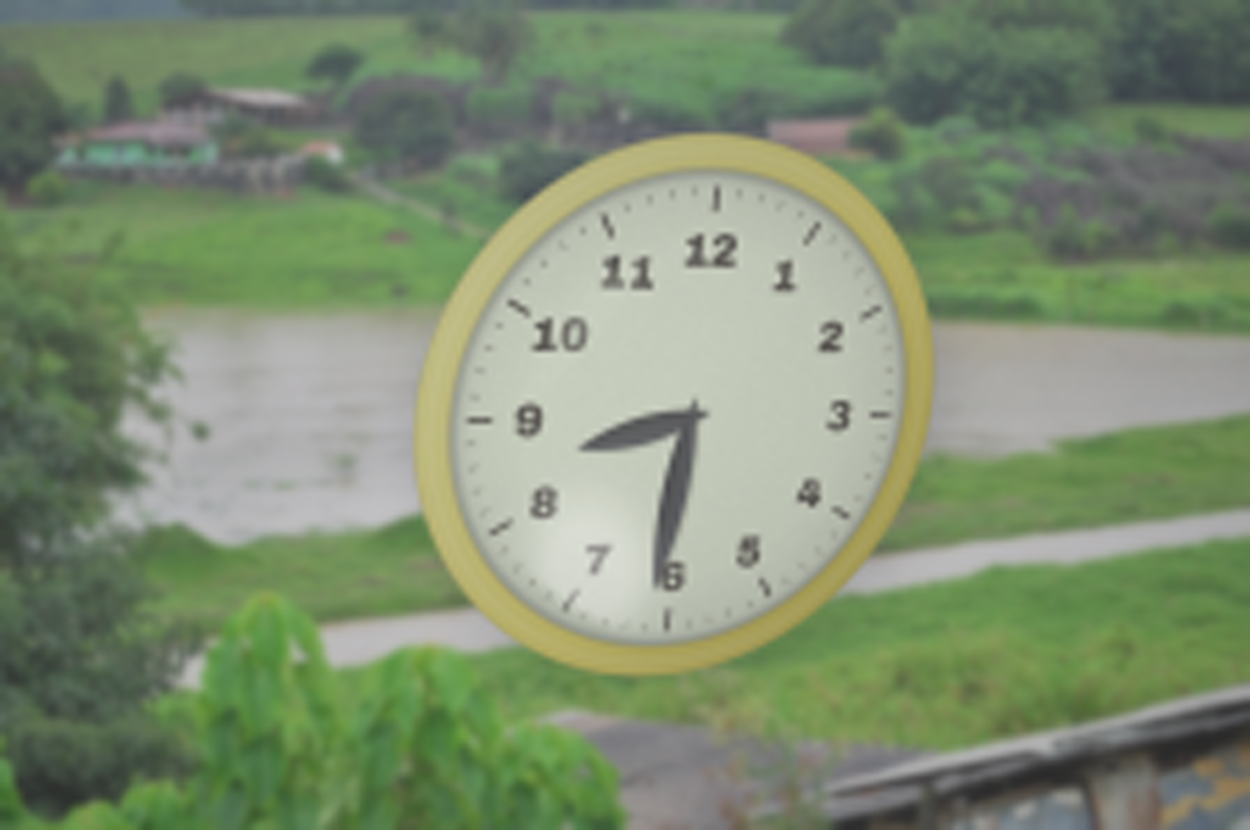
8.31
